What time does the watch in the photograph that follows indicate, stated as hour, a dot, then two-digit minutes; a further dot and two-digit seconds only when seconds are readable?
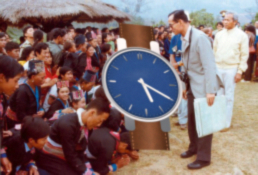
5.20
